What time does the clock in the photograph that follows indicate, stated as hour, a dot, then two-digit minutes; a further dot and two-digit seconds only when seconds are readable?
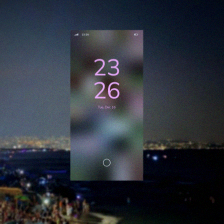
23.26
